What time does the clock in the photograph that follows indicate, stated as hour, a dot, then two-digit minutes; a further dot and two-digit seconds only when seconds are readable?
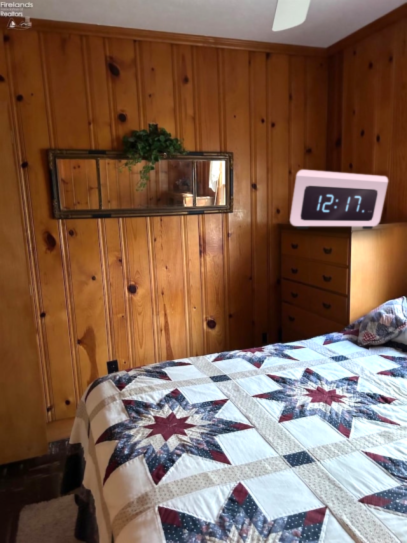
12.17
